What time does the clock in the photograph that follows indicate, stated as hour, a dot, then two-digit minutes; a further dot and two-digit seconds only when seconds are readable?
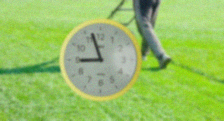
8.57
